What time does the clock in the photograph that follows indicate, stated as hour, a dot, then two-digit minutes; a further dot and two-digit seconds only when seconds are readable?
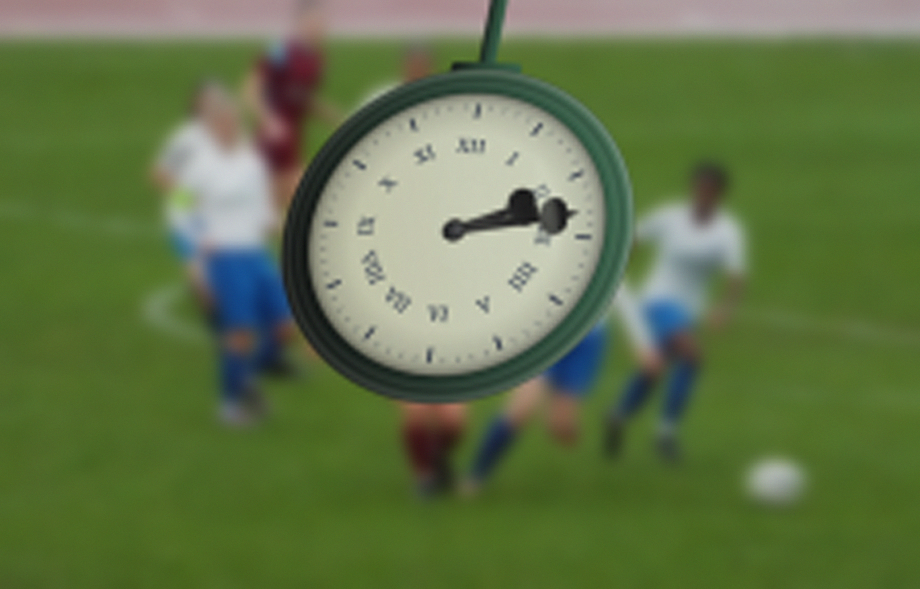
2.13
